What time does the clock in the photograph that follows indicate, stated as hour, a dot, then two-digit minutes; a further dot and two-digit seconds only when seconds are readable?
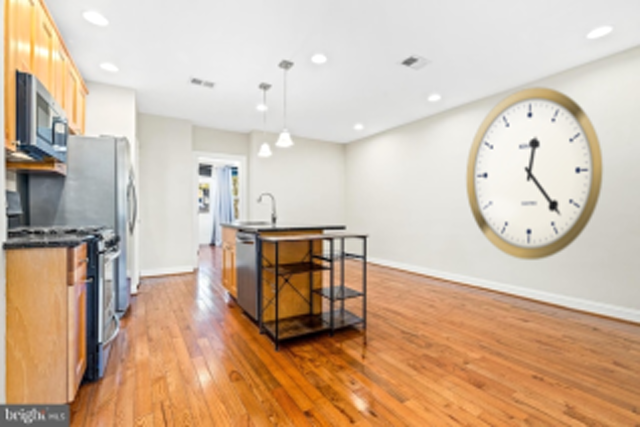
12.23
